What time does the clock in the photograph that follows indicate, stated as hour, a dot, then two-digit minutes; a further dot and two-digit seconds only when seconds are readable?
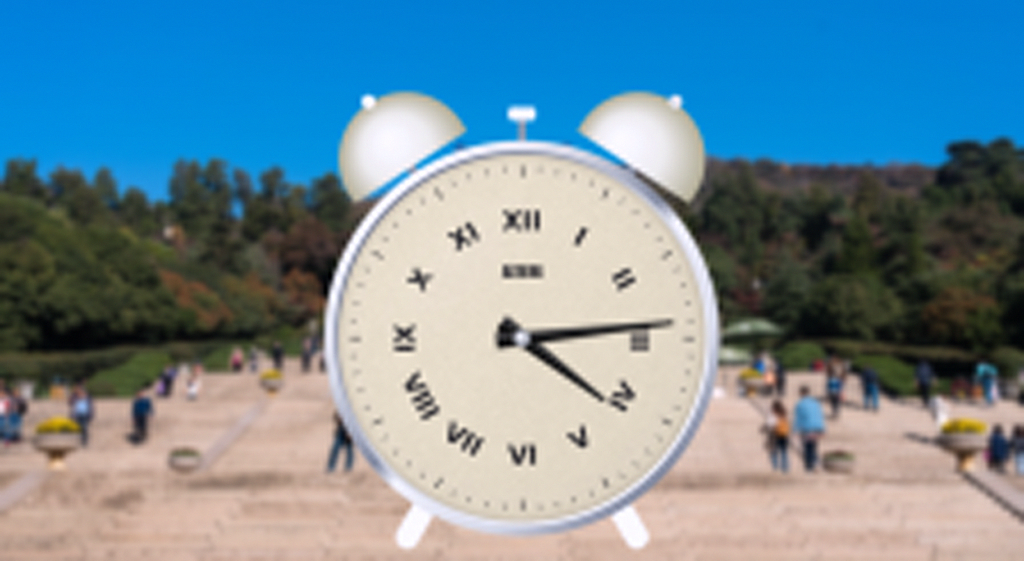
4.14
